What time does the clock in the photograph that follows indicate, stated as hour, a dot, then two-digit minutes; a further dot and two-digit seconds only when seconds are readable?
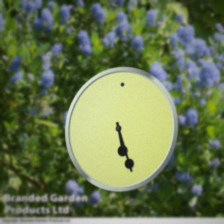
5.26
